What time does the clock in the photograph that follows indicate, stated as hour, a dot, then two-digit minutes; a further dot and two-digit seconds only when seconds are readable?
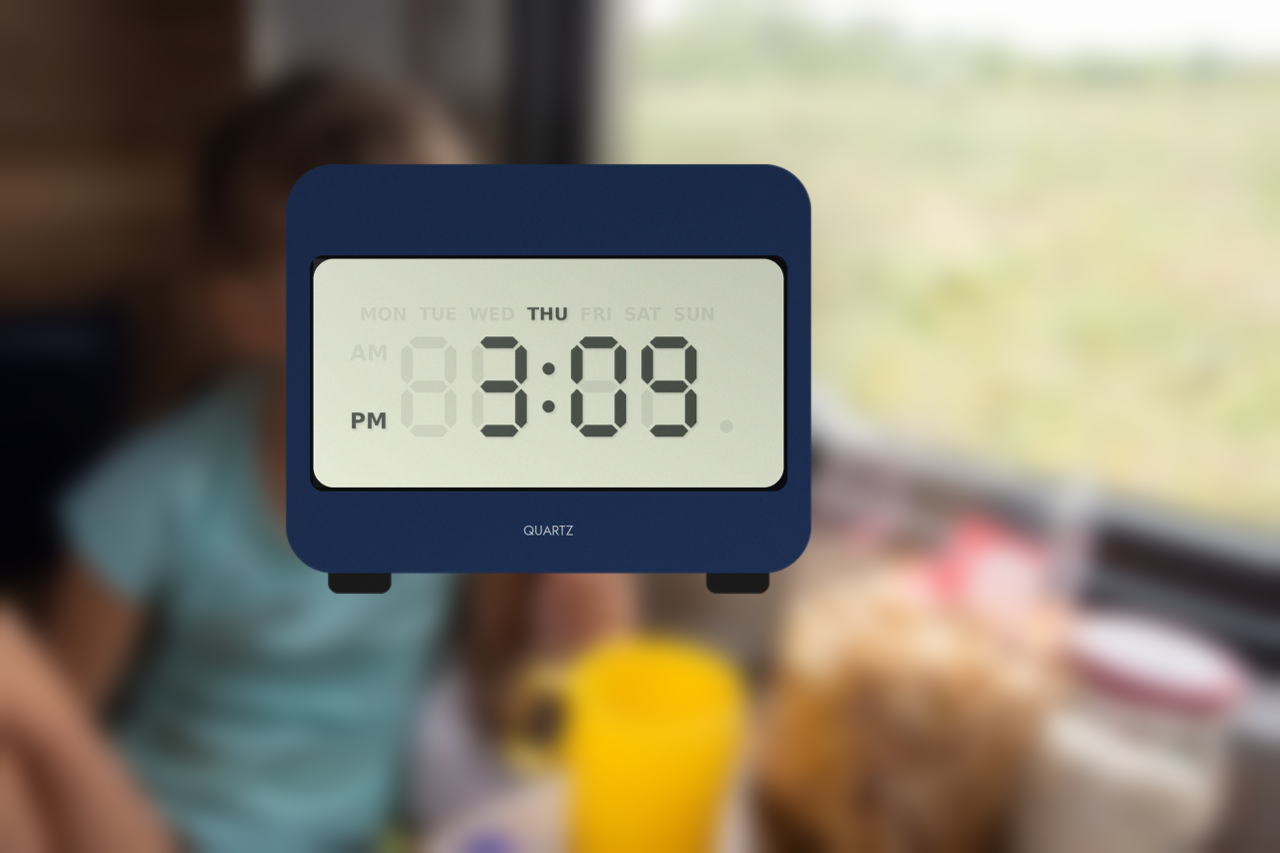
3.09
